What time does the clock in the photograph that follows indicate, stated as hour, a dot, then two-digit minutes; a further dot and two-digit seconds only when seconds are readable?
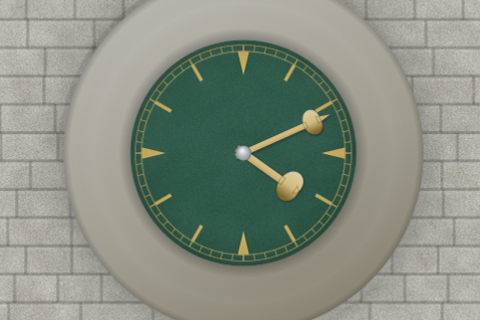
4.11
